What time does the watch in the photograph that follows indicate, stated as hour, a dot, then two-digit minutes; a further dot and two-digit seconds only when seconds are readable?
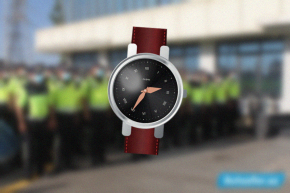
2.35
